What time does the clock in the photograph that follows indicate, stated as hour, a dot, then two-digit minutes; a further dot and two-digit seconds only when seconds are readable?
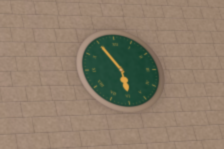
5.55
